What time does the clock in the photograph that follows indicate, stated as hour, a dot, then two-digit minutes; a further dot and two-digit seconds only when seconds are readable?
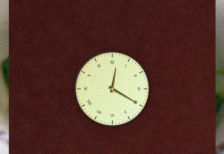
12.20
